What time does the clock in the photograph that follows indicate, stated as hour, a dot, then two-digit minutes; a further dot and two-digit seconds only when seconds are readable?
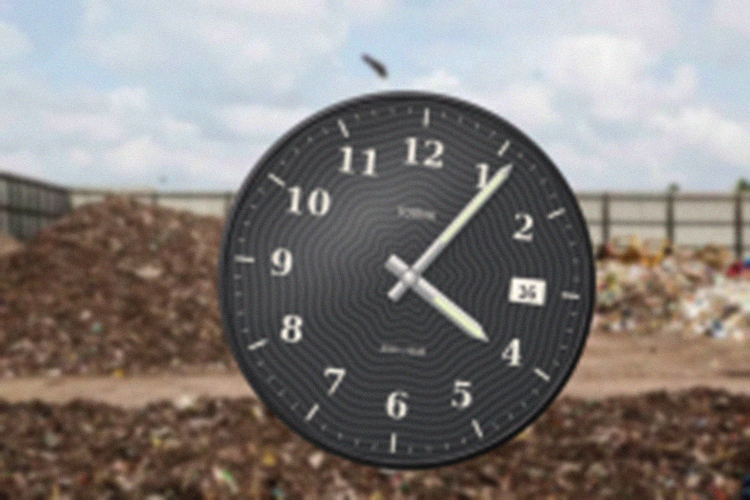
4.06
